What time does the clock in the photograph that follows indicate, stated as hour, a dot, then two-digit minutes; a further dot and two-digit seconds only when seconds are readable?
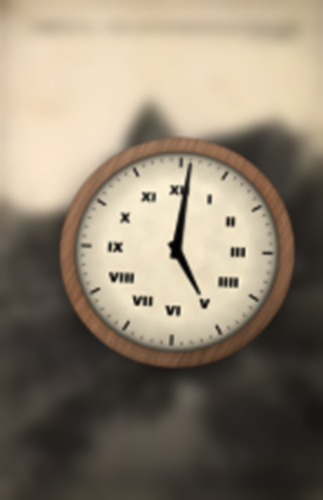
5.01
